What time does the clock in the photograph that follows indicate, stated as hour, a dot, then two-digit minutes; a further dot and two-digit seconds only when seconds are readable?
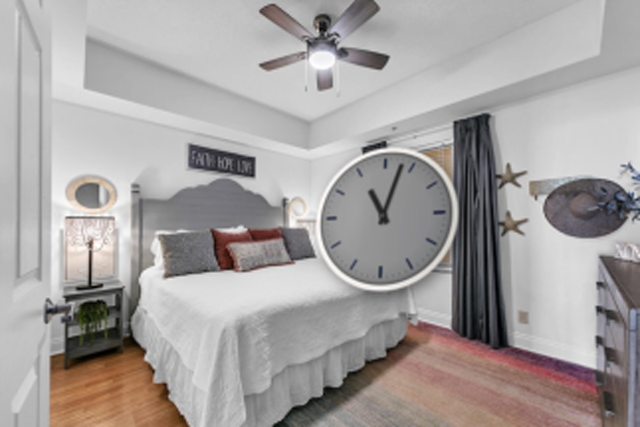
11.03
